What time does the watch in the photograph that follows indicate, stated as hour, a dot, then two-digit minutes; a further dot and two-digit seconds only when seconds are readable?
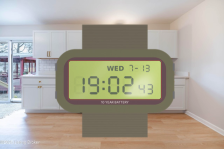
19.02.43
